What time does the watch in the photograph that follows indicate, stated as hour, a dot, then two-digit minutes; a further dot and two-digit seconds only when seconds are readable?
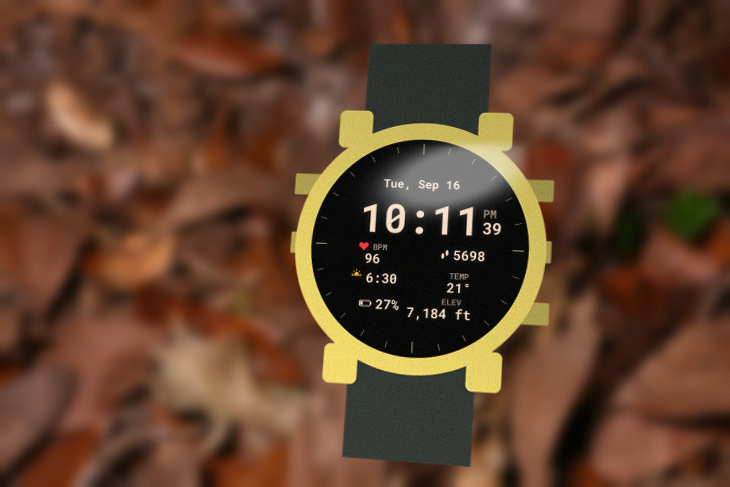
10.11.39
